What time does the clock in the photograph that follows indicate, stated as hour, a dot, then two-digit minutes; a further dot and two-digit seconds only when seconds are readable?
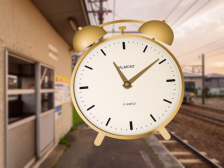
11.09
